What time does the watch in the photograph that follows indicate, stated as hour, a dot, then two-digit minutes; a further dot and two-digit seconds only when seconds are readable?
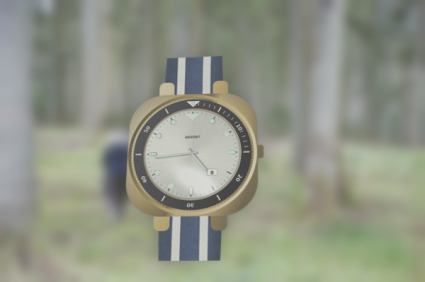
4.44
